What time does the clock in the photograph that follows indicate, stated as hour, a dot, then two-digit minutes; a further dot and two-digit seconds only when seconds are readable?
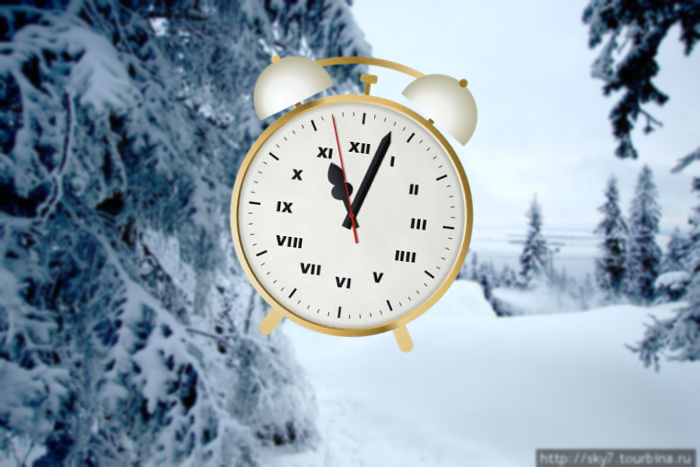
11.02.57
